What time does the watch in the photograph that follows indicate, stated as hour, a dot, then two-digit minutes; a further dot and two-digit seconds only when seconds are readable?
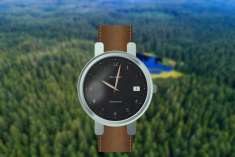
10.02
